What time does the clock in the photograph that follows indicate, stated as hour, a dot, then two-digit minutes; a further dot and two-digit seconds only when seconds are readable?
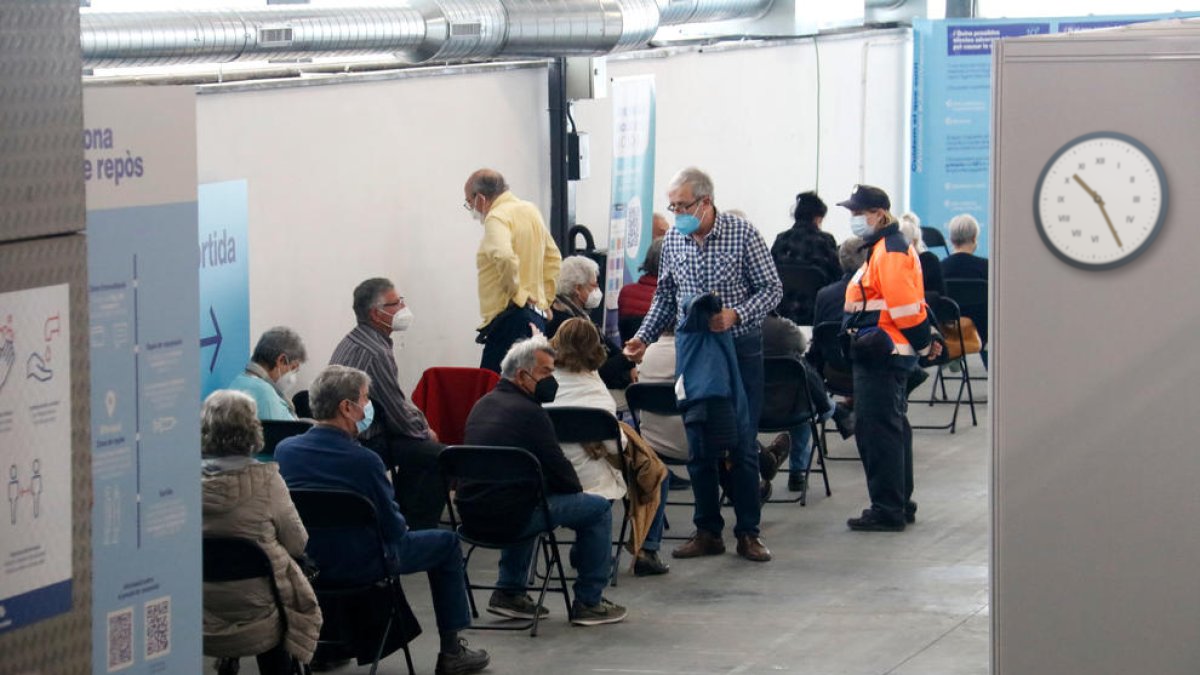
10.25
